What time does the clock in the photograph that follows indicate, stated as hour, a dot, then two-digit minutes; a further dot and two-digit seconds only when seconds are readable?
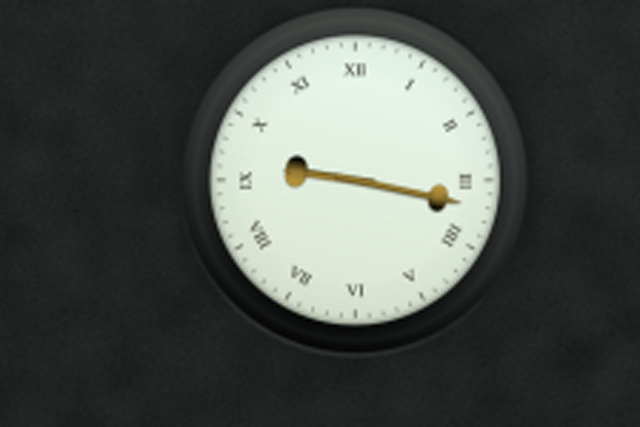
9.17
